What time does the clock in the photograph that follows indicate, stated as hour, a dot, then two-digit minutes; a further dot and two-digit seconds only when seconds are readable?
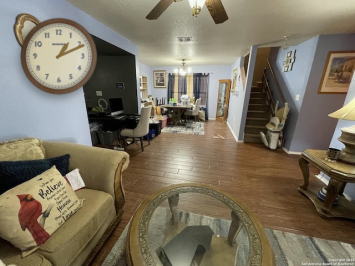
1.11
